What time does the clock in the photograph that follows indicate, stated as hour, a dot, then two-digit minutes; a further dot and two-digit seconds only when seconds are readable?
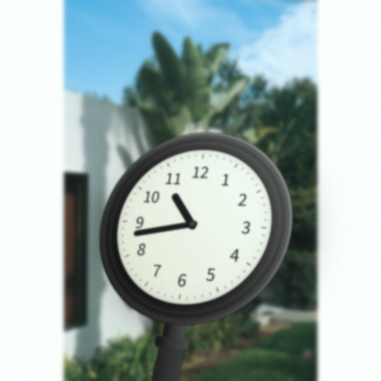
10.43
